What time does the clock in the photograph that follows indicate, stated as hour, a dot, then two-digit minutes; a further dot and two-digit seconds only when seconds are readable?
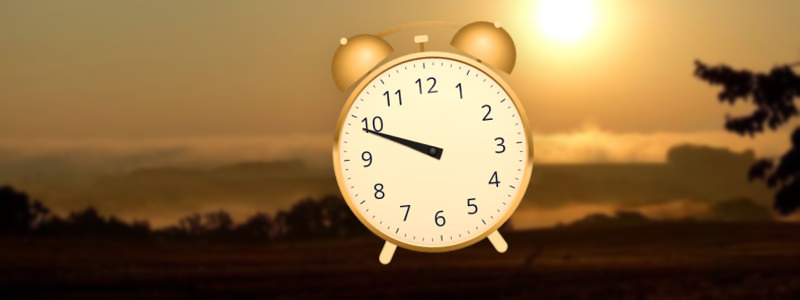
9.49
